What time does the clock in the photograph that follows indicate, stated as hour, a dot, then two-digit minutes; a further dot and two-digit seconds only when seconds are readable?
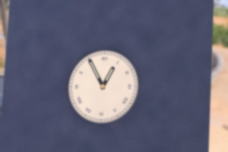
12.55
